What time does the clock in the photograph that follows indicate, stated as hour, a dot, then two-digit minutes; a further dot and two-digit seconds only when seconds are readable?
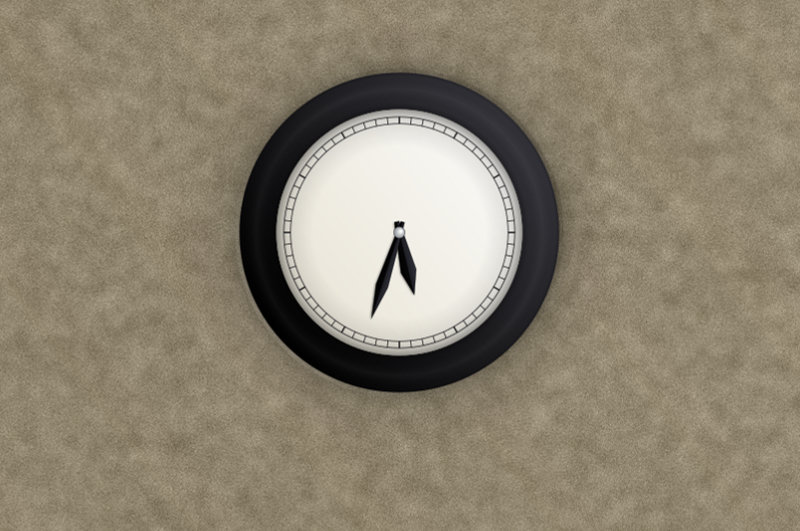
5.33
